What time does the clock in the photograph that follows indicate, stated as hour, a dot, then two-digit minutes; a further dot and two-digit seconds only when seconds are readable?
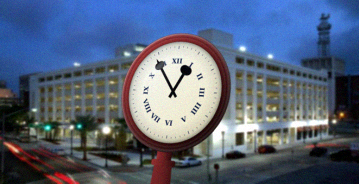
12.54
